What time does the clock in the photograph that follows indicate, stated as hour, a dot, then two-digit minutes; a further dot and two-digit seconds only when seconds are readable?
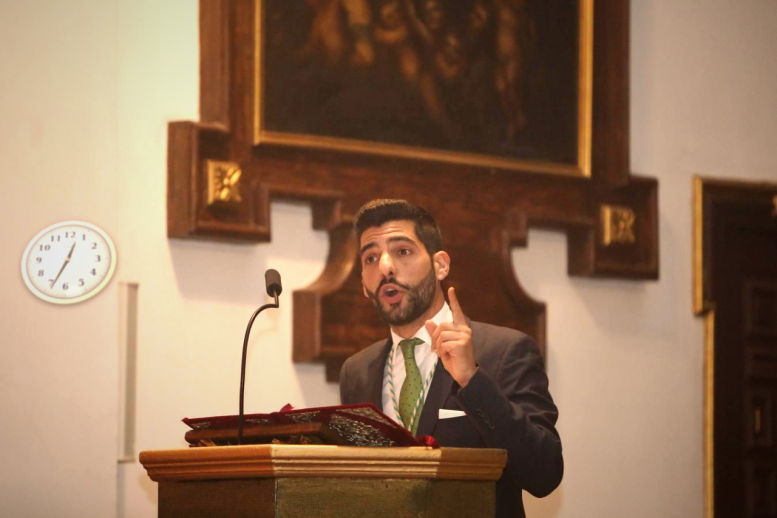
12.34
